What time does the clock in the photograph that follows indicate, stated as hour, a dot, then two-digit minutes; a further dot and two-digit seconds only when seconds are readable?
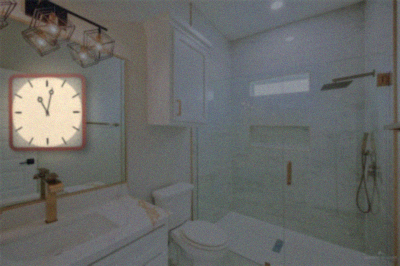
11.02
